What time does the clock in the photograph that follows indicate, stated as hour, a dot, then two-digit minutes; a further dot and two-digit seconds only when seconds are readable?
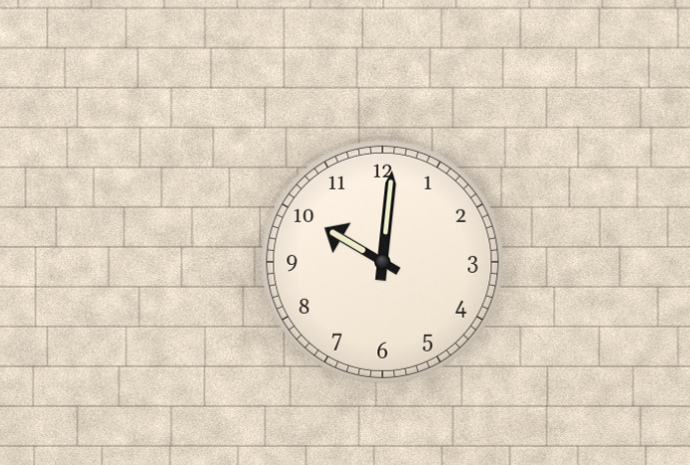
10.01
